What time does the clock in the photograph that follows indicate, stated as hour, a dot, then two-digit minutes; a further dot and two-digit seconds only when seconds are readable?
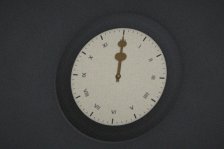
12.00
